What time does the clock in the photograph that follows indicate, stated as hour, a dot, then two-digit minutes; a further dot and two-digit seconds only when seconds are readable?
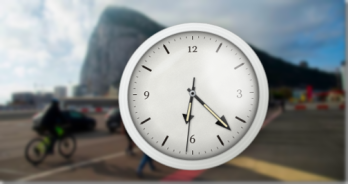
6.22.31
